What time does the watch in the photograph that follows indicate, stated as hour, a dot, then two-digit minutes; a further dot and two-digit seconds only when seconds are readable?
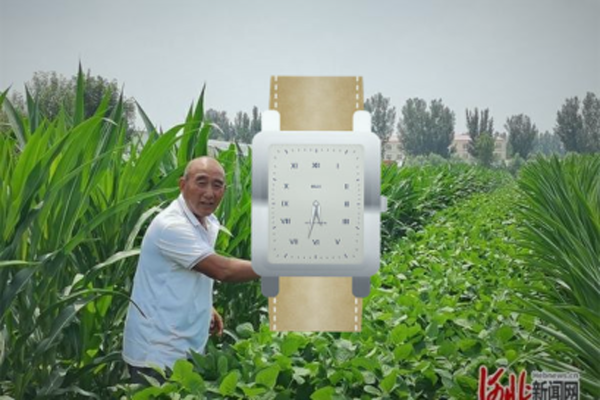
5.32
